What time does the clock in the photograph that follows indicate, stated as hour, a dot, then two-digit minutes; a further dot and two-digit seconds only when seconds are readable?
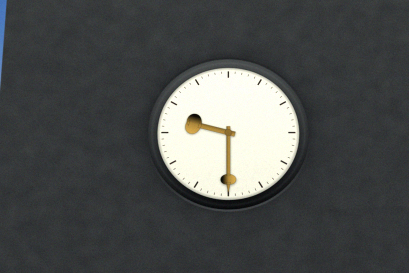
9.30
